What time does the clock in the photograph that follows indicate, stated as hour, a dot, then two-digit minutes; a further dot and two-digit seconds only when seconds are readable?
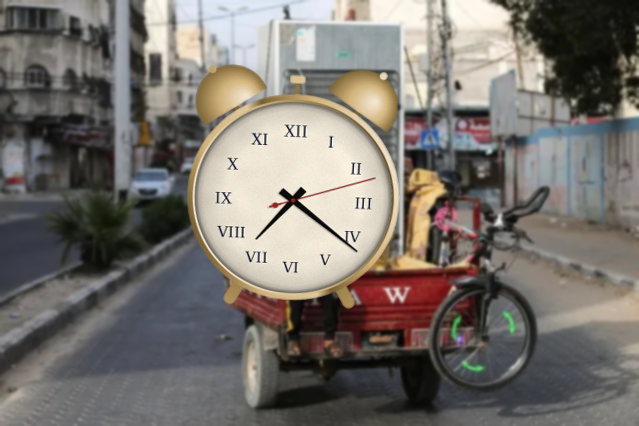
7.21.12
